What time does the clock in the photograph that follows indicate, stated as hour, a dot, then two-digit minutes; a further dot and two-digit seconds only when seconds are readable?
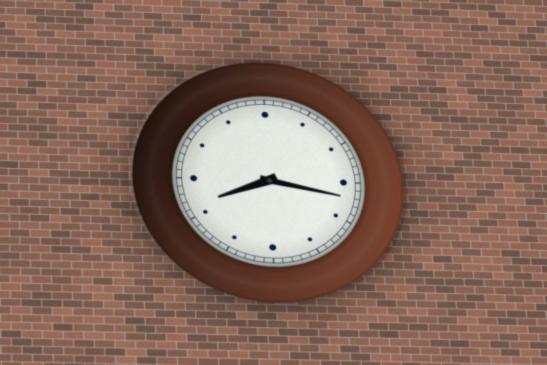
8.17
